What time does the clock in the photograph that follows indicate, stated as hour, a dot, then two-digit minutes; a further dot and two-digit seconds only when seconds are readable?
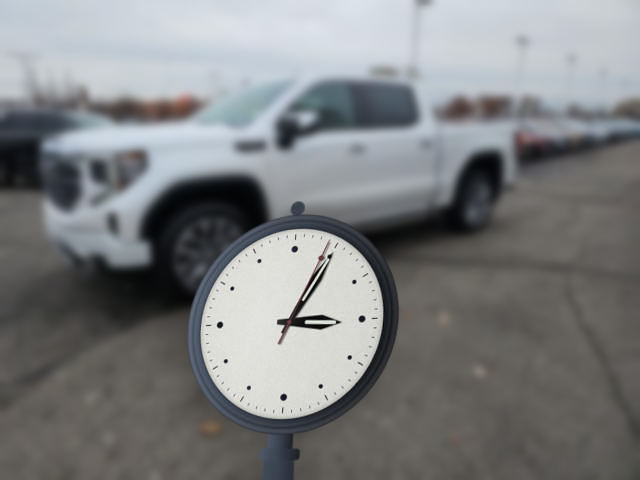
3.05.04
